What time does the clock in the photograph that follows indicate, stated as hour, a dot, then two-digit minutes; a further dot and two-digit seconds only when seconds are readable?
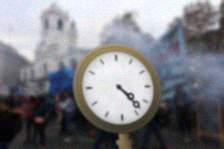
4.23
